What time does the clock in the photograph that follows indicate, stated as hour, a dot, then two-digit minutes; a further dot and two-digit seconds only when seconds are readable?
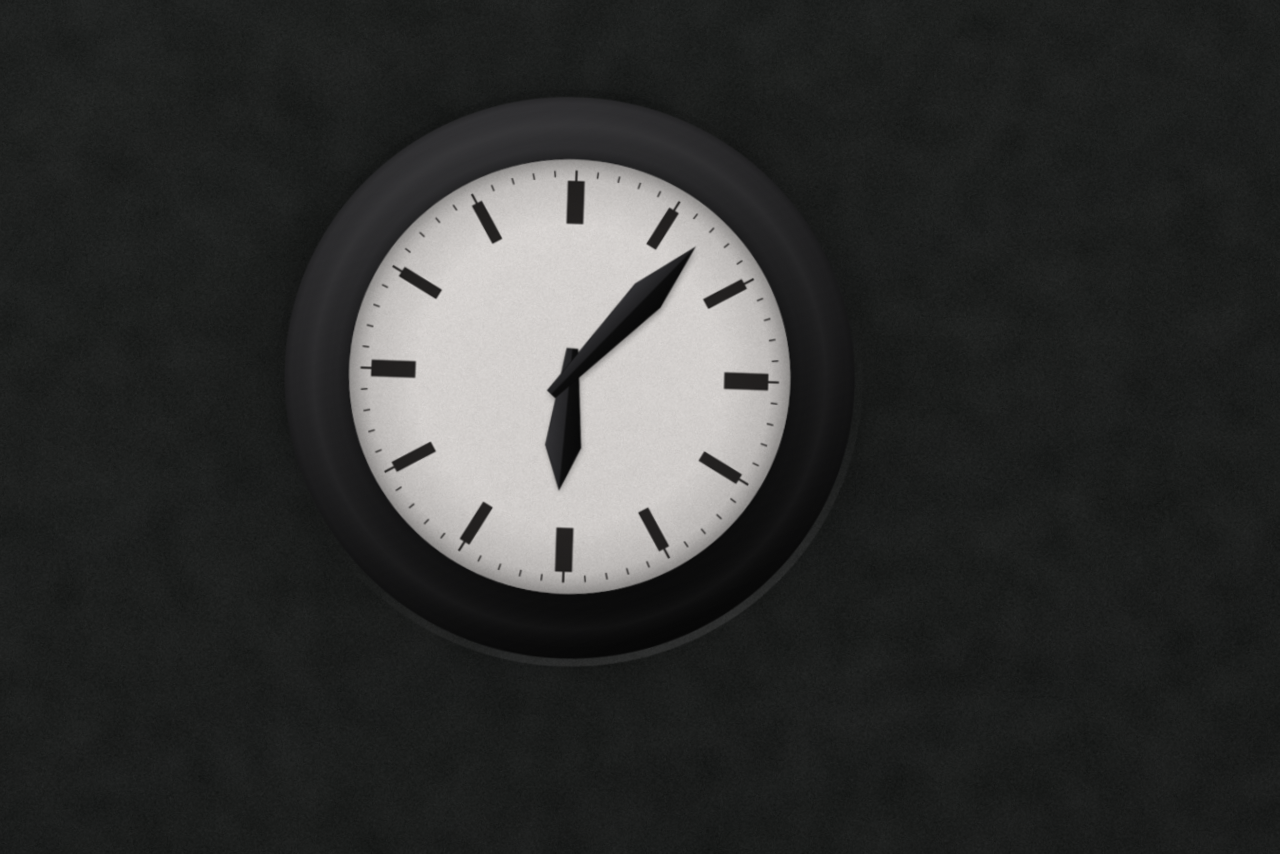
6.07
